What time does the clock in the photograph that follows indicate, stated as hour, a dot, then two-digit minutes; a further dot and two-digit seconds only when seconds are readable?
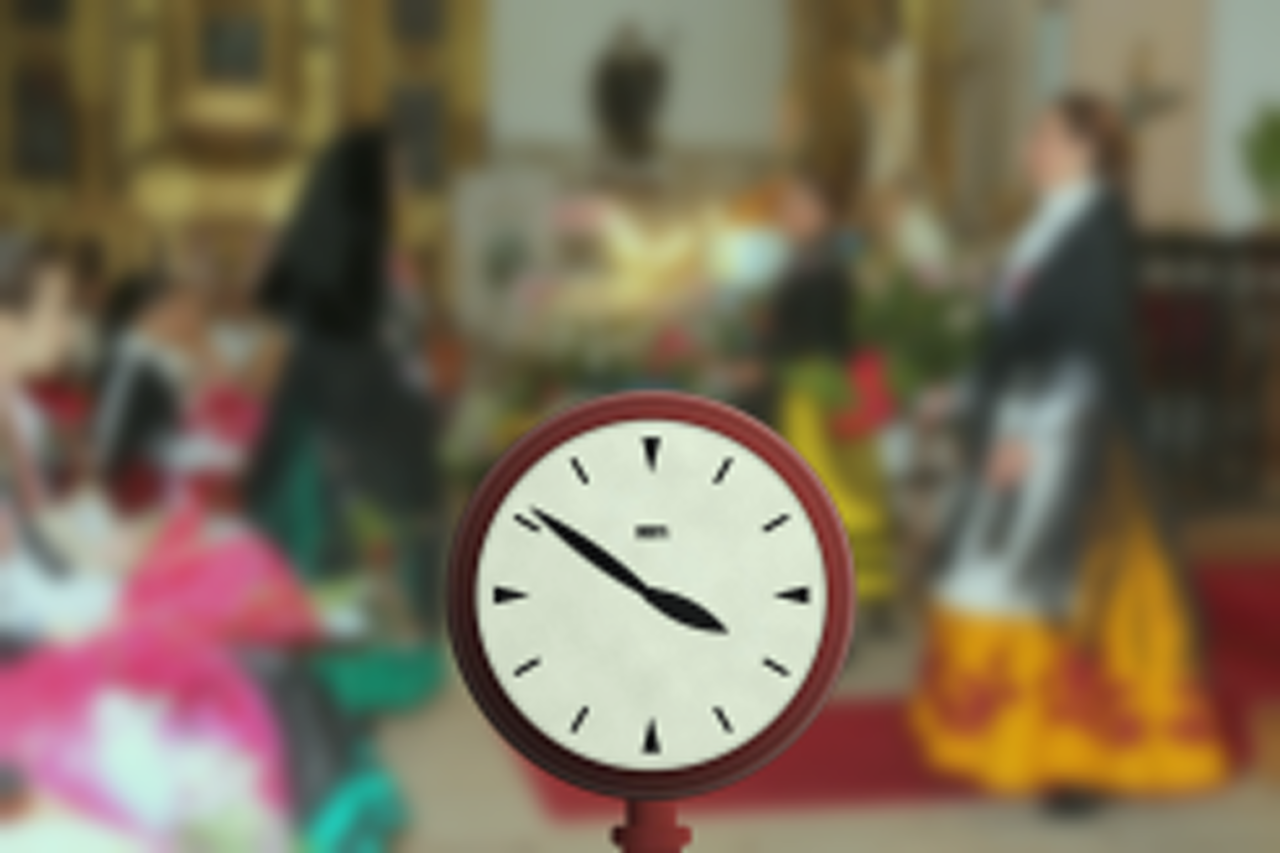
3.51
